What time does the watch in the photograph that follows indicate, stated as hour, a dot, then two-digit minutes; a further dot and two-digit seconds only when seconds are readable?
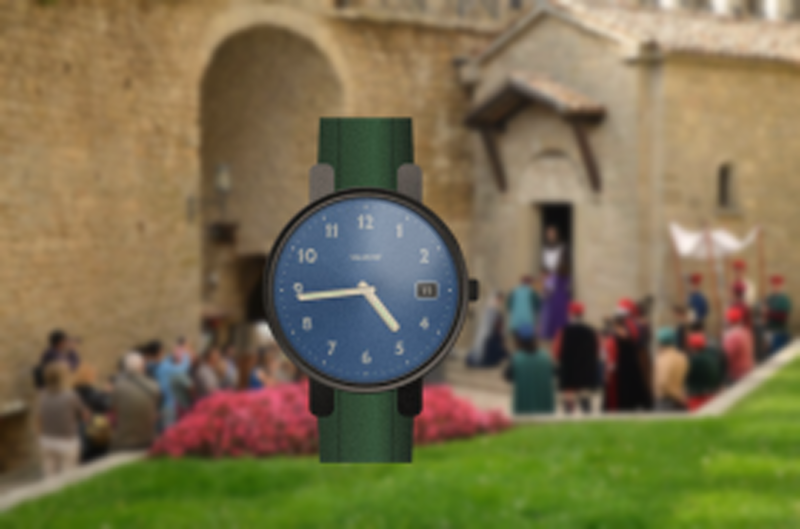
4.44
